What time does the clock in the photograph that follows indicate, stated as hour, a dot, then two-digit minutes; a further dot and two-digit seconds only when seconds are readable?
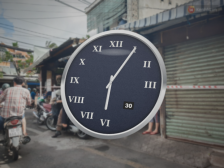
6.05
